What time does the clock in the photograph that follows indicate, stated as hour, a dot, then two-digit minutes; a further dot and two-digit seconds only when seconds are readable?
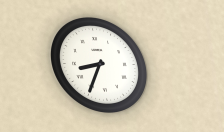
8.35
